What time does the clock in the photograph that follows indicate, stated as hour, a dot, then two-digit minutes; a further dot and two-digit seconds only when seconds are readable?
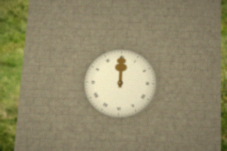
12.00
